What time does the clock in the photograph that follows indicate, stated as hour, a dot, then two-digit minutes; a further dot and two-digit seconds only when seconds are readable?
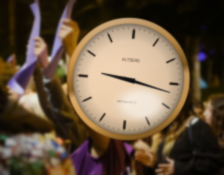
9.17
